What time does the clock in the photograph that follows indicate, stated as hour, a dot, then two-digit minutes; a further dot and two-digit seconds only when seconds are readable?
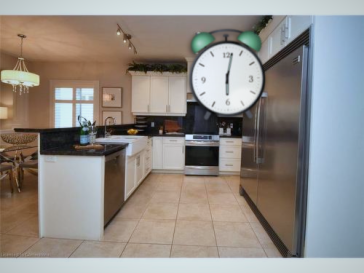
6.02
